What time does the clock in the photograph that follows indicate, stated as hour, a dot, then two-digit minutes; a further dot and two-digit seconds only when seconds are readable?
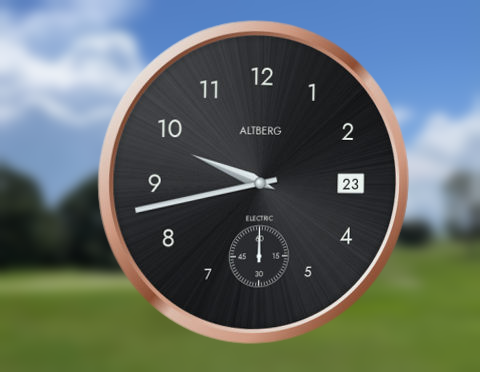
9.43
